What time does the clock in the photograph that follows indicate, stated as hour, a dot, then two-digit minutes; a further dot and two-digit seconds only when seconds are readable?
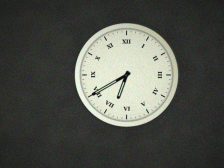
6.40
